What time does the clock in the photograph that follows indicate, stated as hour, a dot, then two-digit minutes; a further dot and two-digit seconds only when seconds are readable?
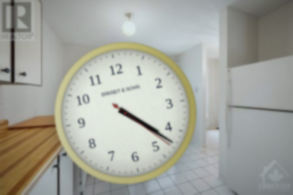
4.22.23
